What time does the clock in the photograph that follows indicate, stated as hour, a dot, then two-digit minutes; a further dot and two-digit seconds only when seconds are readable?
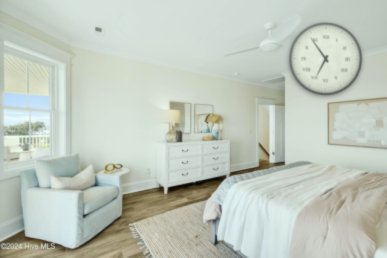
6.54
